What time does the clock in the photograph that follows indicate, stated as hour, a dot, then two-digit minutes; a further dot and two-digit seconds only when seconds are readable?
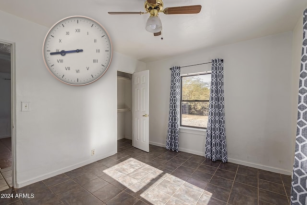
8.44
